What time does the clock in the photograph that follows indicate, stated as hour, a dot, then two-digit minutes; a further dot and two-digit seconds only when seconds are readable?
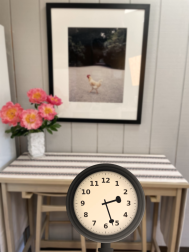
2.27
